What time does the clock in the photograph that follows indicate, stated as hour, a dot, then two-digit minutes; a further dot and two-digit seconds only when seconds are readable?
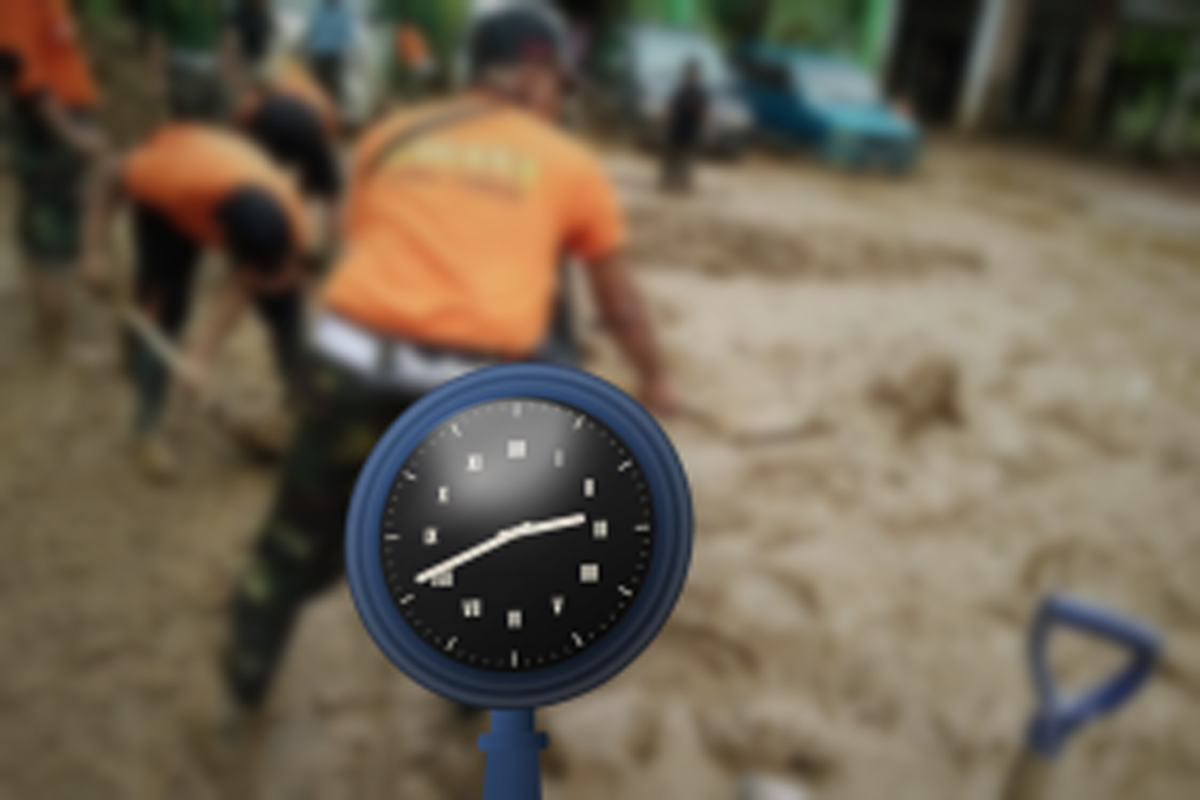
2.41
